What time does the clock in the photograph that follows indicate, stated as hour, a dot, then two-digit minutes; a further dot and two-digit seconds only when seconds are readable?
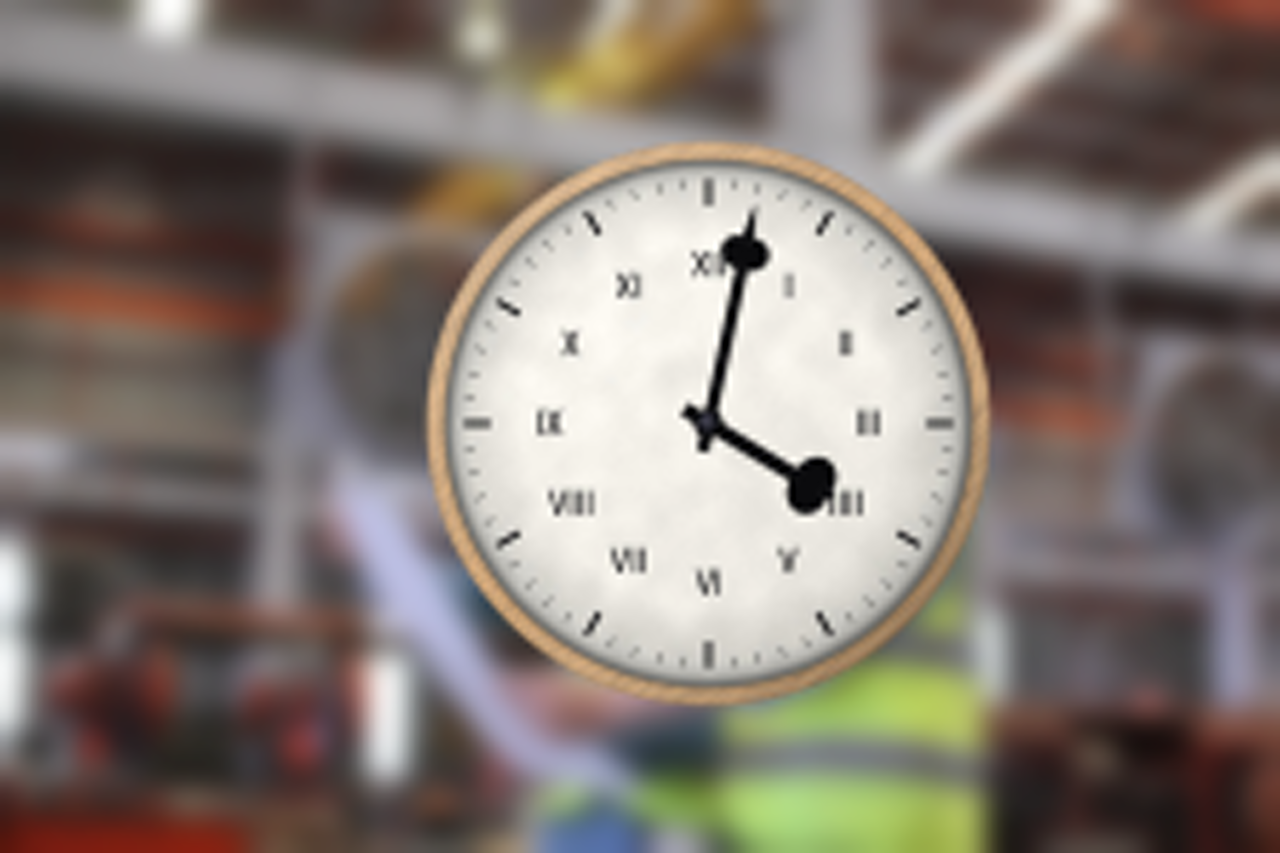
4.02
